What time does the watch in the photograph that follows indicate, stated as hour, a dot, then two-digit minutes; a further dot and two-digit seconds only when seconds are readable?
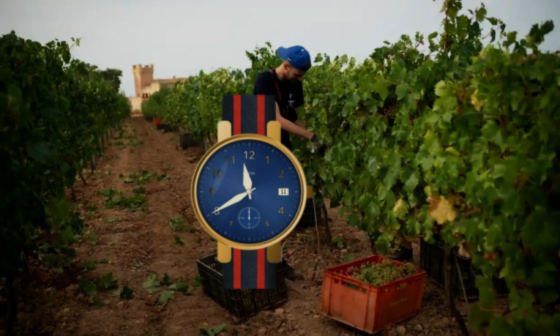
11.40
